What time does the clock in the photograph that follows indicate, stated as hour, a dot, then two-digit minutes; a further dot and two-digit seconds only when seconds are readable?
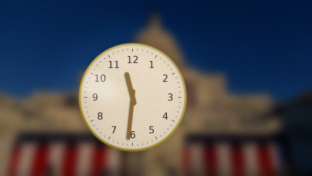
11.31
